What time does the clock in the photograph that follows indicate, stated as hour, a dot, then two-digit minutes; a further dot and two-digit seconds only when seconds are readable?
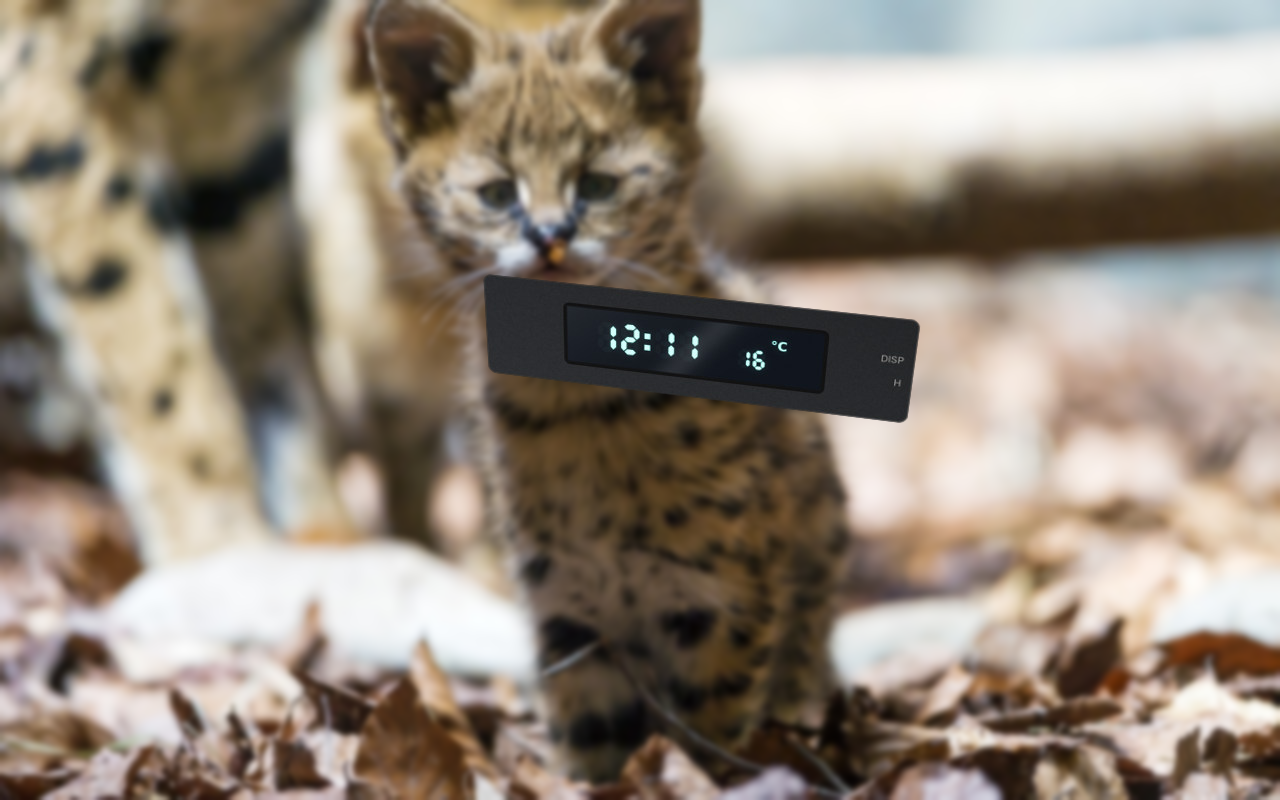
12.11
